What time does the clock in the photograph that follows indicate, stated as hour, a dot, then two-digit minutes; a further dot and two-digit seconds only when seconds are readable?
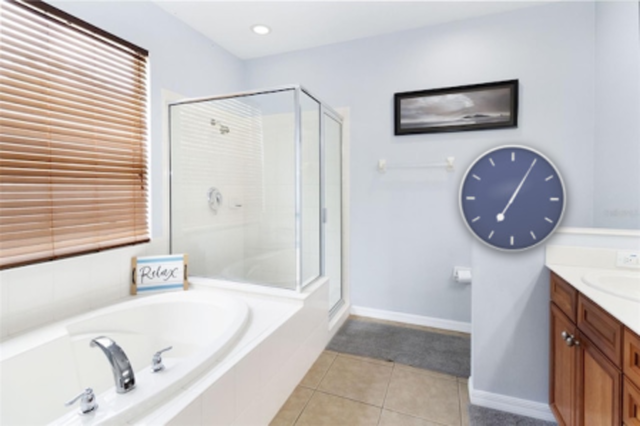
7.05
